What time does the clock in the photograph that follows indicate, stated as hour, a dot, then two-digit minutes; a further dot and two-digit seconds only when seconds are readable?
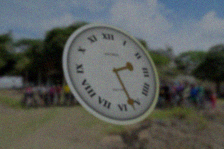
2.27
